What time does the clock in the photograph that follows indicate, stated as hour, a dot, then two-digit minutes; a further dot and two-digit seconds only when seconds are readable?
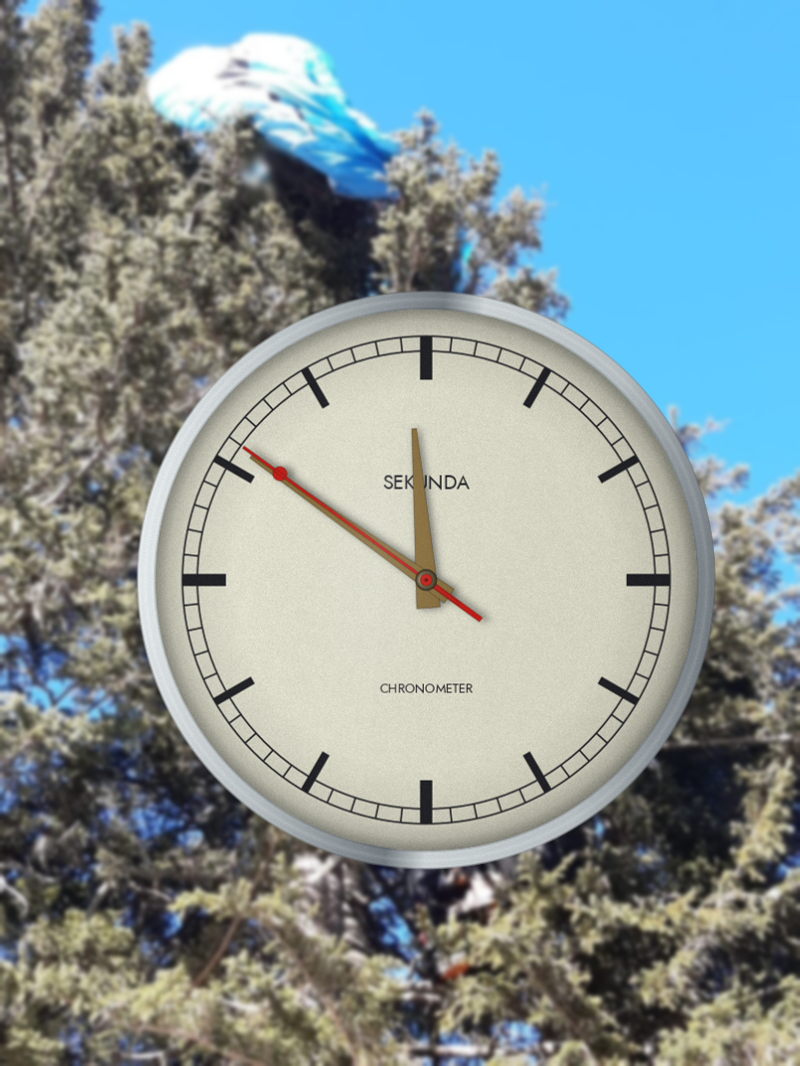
11.50.51
